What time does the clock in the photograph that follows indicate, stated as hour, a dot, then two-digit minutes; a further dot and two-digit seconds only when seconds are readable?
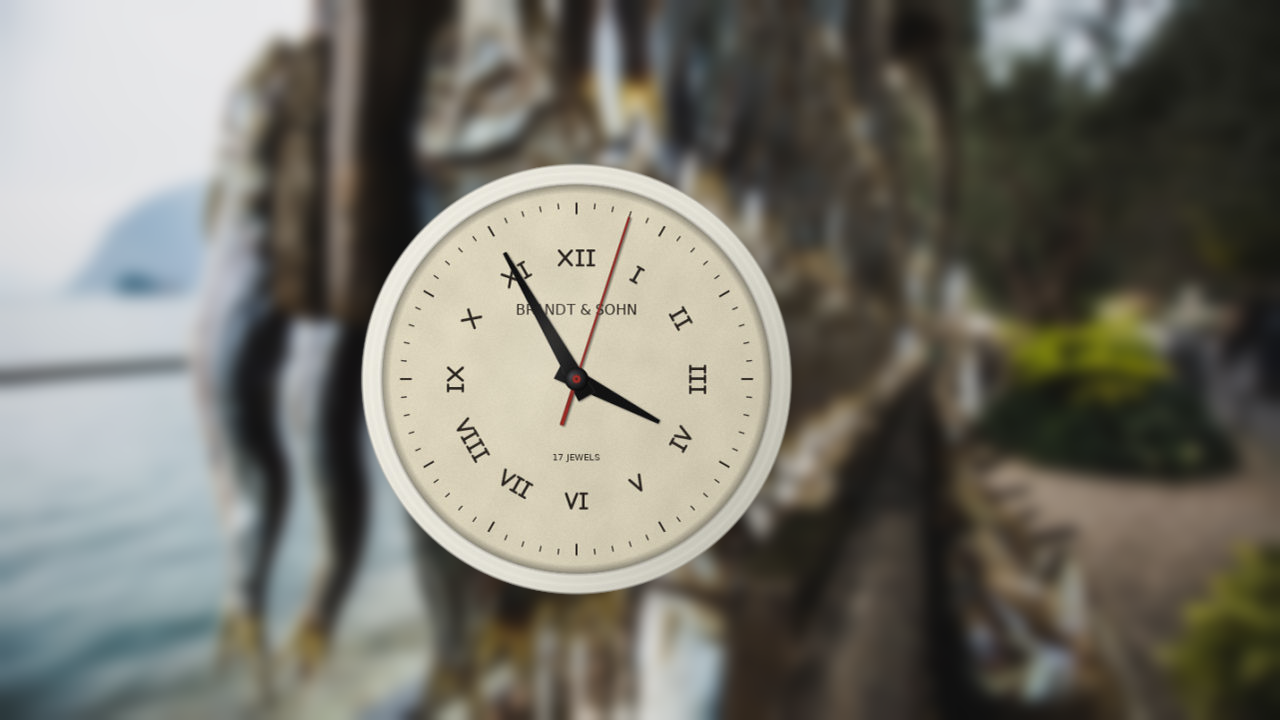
3.55.03
